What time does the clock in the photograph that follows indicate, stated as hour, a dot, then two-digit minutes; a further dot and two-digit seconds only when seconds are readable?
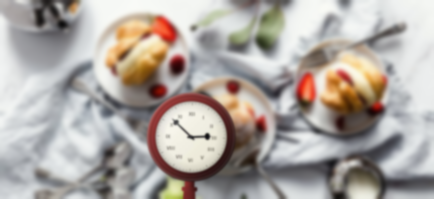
2.52
